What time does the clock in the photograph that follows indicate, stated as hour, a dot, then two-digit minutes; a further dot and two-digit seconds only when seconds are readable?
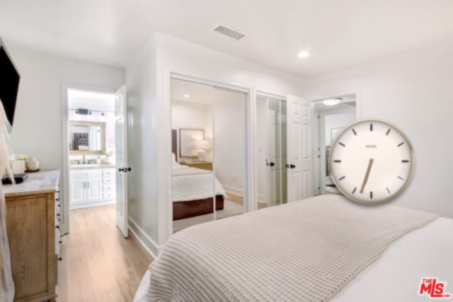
6.33
